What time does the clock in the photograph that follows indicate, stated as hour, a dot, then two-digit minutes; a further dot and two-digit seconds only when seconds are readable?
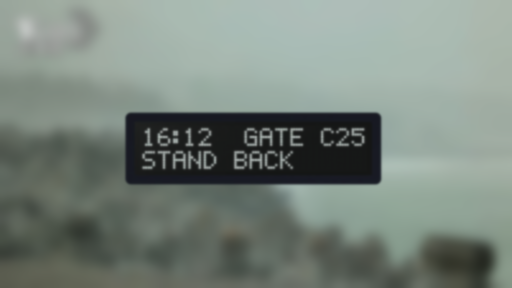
16.12
